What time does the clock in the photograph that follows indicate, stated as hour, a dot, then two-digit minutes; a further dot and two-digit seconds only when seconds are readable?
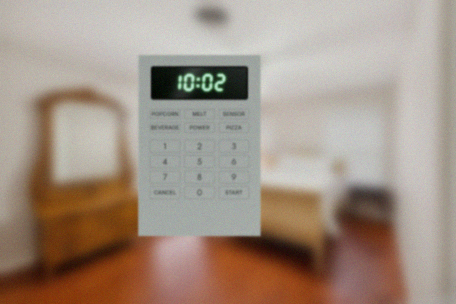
10.02
